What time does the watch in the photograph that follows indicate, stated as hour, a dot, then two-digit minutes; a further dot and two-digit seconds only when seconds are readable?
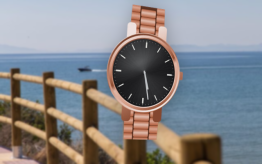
5.28
